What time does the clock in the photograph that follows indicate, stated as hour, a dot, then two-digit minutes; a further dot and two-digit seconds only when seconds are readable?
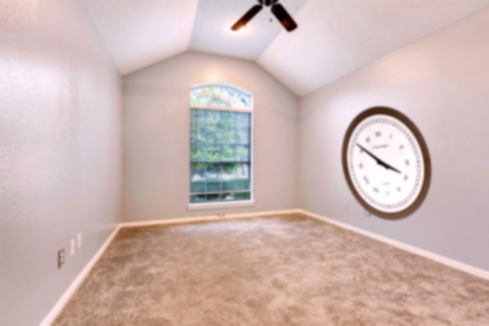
3.51
